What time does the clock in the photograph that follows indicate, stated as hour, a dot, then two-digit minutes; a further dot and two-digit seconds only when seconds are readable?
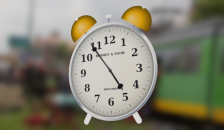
4.54
